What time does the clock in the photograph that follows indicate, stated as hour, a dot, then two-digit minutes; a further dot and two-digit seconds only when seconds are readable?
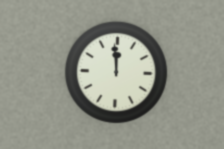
11.59
